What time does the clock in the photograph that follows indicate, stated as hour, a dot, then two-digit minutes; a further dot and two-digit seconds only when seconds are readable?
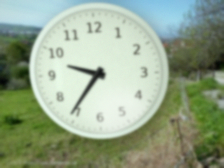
9.36
